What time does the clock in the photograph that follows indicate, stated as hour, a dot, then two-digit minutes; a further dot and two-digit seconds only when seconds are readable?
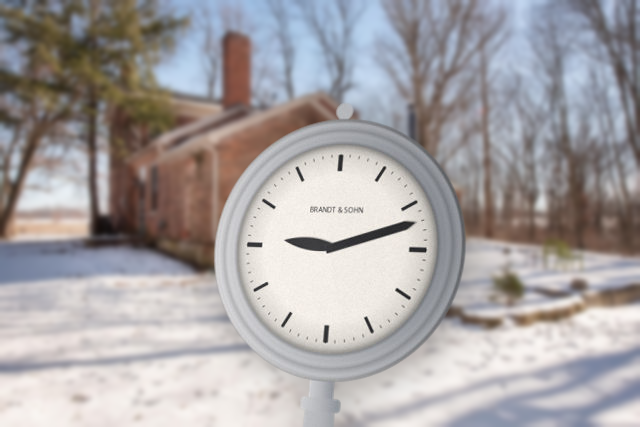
9.12
